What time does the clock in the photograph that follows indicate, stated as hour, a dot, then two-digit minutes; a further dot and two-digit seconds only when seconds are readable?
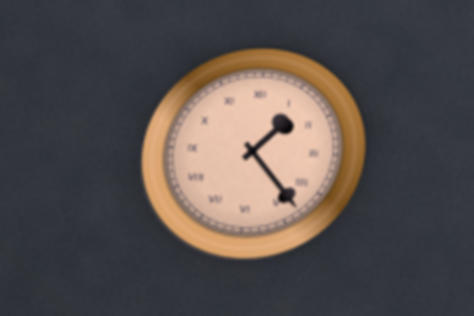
1.23
